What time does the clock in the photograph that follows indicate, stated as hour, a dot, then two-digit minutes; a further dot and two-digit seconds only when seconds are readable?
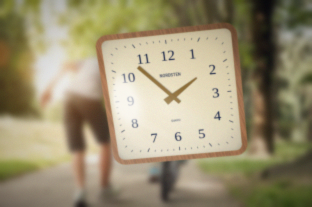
1.53
